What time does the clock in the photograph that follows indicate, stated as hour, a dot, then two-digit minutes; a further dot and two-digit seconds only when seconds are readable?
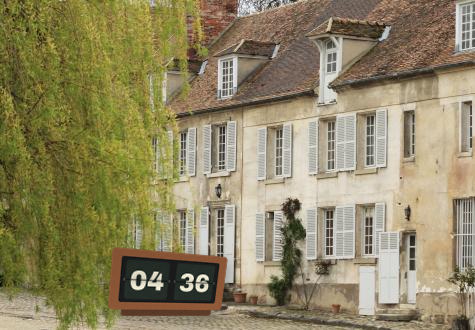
4.36
